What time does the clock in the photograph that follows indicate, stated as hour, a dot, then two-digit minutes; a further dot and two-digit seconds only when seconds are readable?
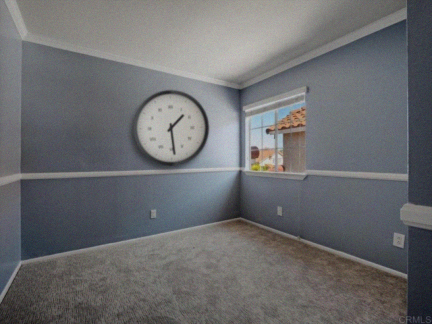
1.29
